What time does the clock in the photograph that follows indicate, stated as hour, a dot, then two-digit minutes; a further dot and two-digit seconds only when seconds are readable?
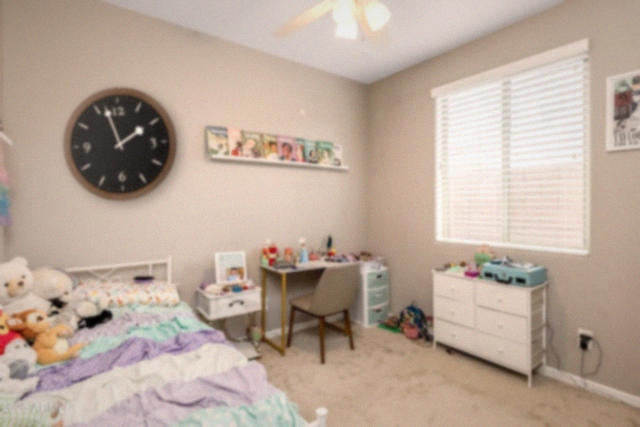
1.57
